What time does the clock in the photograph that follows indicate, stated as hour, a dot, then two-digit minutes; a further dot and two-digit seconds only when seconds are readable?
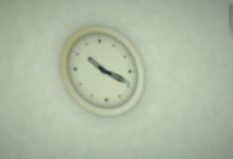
10.19
